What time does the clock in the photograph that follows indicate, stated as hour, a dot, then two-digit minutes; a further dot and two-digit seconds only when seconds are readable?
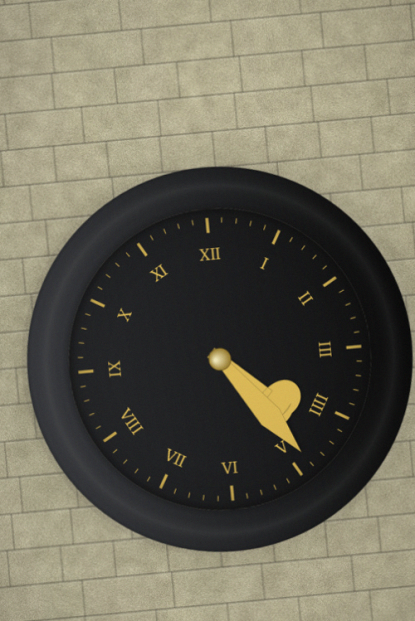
4.24
